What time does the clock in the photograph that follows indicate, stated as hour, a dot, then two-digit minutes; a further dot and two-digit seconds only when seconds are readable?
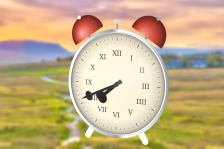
7.41
